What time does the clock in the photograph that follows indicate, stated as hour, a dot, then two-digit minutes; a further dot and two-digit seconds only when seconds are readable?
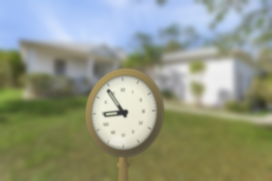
8.54
